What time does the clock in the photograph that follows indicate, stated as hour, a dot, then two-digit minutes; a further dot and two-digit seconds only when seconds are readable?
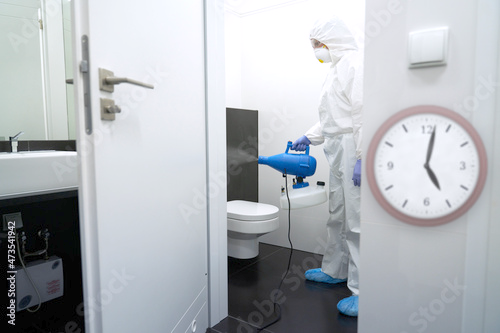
5.02
